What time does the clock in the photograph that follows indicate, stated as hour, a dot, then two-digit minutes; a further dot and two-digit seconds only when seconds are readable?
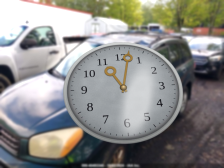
11.02
